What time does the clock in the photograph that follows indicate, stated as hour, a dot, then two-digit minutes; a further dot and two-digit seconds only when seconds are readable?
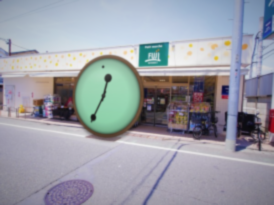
12.35
